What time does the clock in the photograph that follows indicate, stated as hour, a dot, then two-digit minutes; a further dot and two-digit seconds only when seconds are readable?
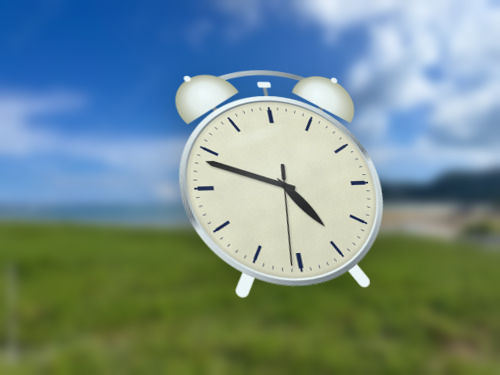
4.48.31
